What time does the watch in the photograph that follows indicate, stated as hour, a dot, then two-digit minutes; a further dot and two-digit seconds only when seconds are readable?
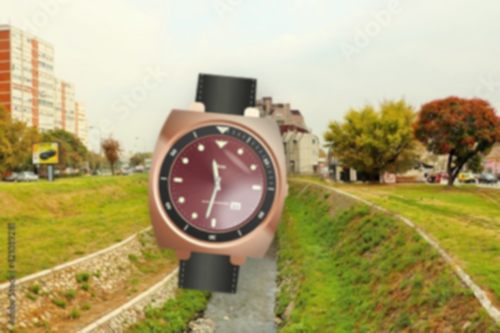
11.32
